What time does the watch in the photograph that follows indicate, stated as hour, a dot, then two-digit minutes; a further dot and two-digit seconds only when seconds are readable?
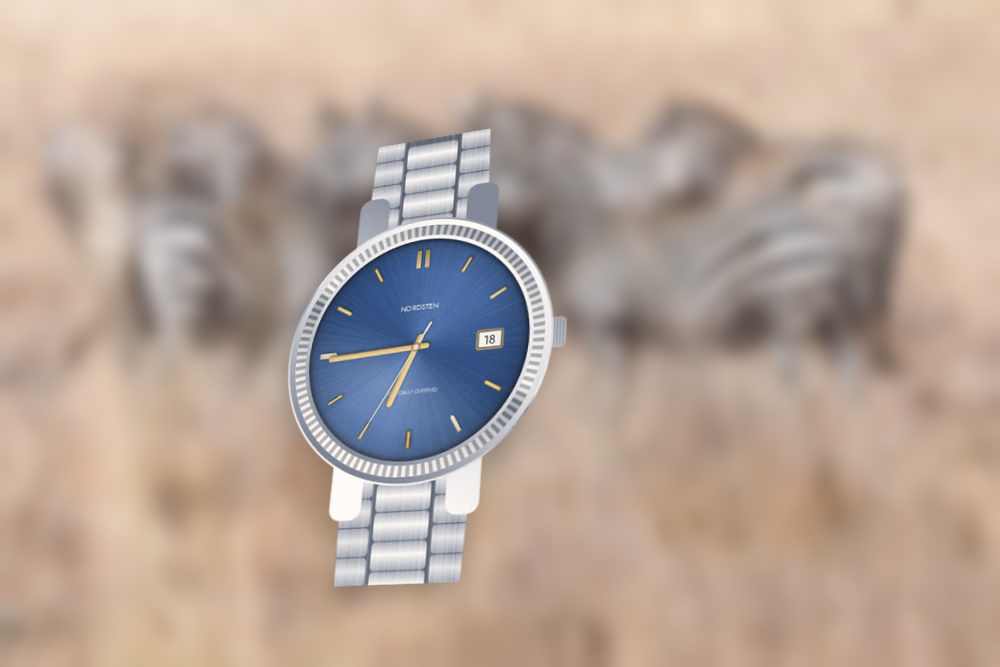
6.44.35
